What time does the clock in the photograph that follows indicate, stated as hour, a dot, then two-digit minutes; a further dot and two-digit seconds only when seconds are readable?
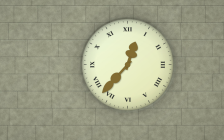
12.37
